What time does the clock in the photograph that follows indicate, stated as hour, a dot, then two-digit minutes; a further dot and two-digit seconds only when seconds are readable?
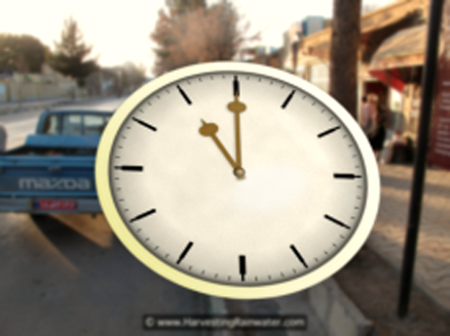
11.00
